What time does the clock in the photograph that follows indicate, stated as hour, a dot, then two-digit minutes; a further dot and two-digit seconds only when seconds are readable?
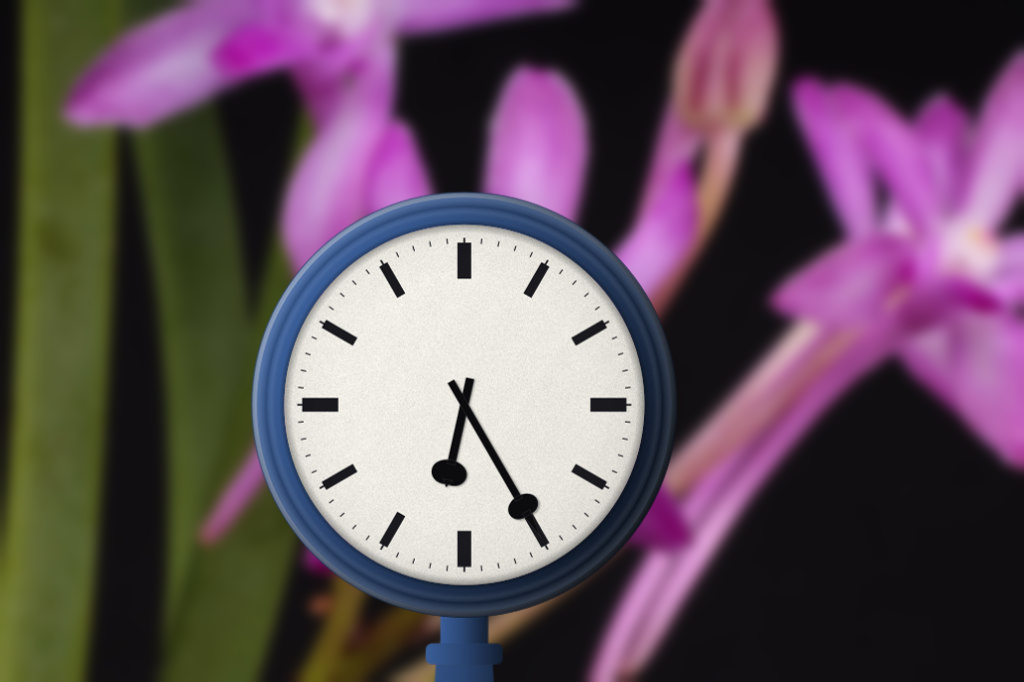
6.25
